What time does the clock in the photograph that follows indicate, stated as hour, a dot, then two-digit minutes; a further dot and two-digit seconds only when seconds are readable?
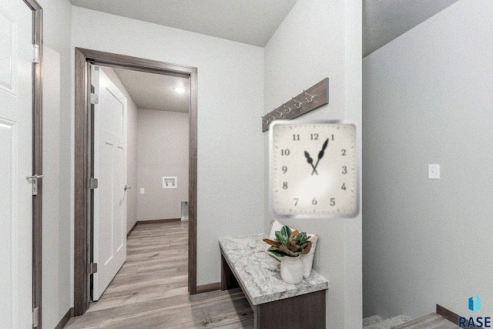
11.04
